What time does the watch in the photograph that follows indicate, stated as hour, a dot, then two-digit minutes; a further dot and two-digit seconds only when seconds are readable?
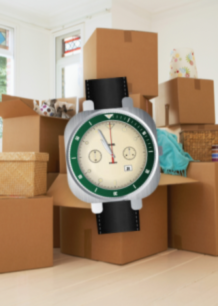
10.56
